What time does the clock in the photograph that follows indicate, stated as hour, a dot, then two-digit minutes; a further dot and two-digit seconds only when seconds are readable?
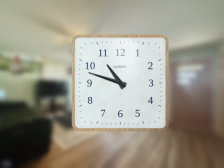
10.48
